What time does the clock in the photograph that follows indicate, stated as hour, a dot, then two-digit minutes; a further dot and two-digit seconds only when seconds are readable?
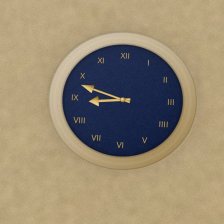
8.48
